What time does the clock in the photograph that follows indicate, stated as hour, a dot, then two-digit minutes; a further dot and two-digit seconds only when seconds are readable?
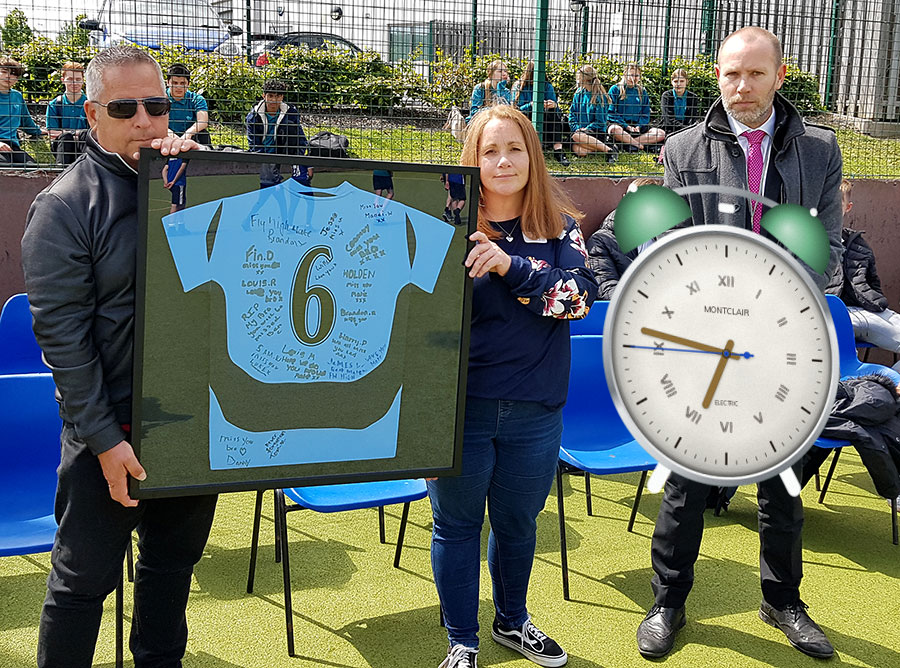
6.46.45
